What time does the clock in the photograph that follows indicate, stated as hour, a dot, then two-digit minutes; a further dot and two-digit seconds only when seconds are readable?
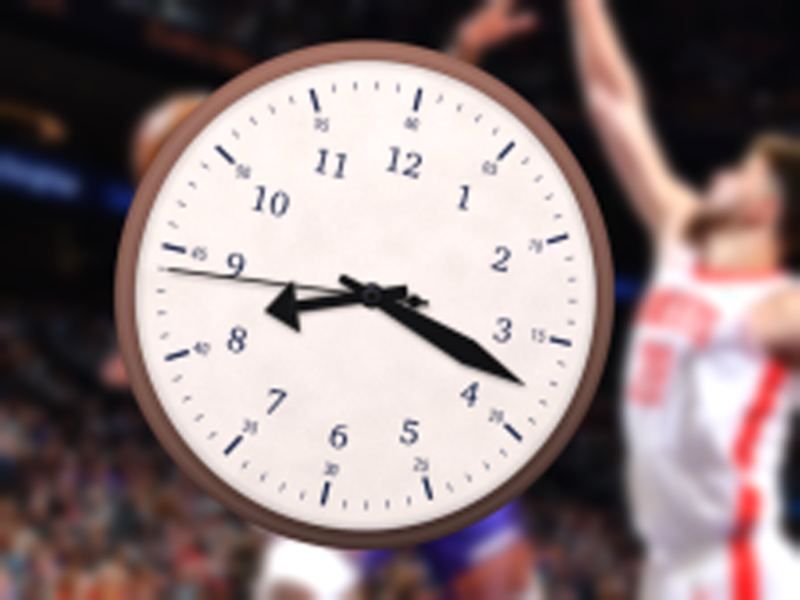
8.17.44
